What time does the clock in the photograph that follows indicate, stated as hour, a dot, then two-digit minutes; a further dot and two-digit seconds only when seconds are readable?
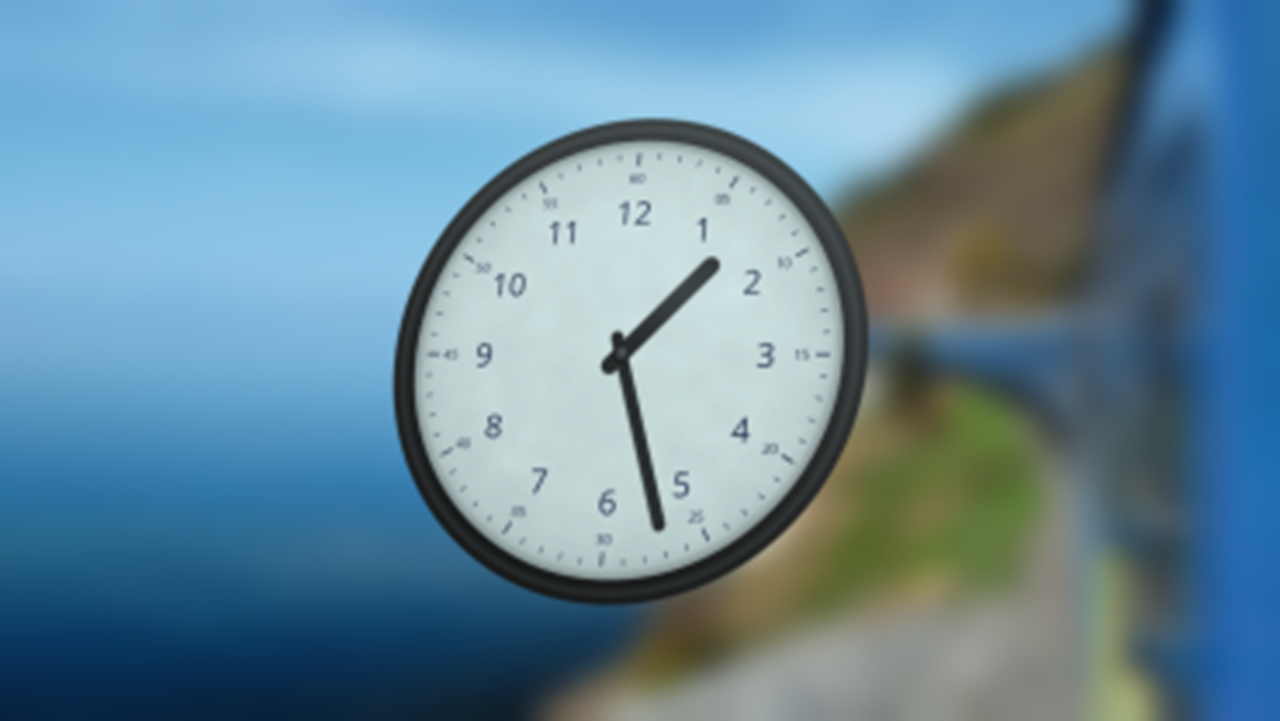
1.27
